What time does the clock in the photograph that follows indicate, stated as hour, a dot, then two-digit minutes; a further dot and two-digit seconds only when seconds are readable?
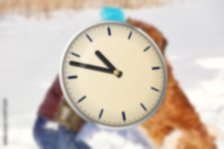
10.48
